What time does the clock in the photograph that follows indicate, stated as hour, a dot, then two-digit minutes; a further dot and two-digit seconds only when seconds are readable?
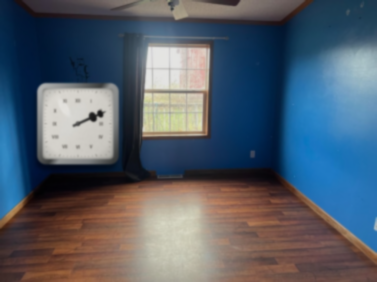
2.11
